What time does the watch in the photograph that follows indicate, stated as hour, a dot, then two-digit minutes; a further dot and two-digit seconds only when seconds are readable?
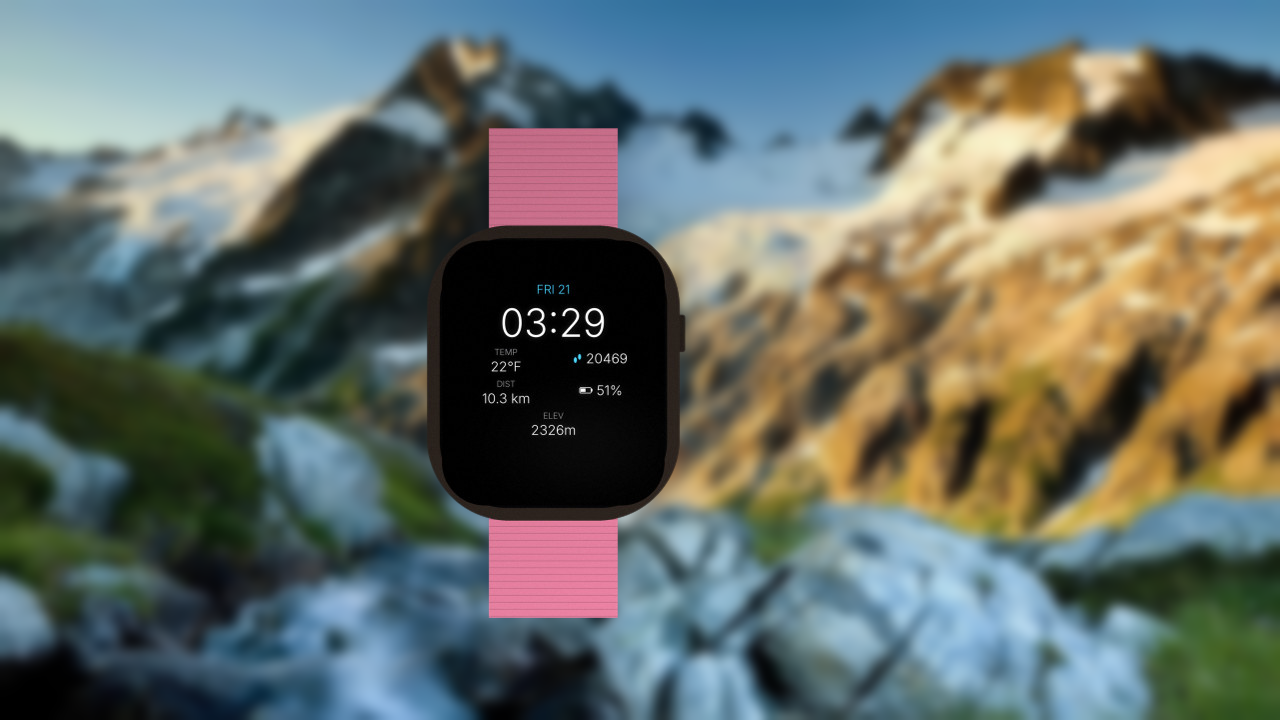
3.29
